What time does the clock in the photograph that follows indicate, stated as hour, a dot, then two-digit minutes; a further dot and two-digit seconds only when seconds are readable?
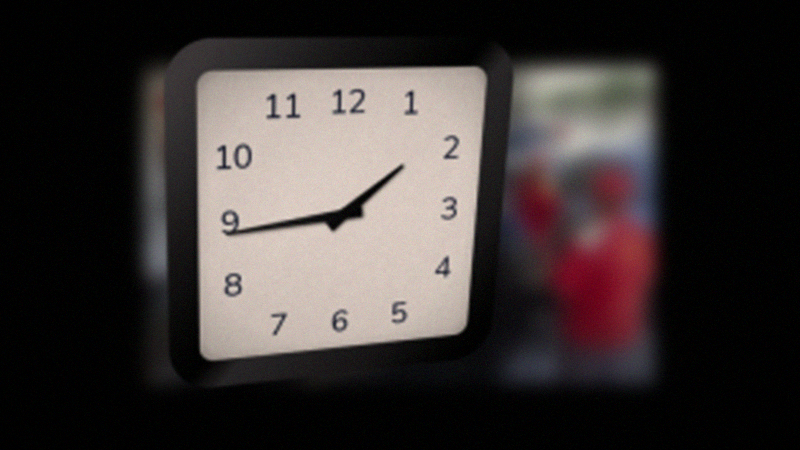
1.44
